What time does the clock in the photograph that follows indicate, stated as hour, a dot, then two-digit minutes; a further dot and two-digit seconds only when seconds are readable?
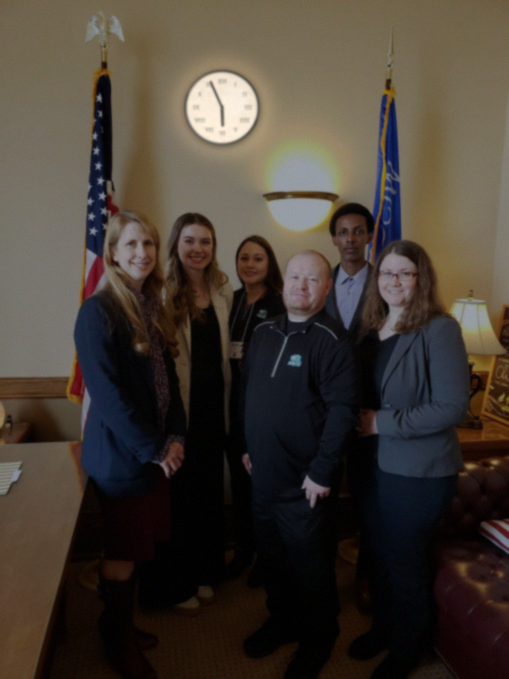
5.56
